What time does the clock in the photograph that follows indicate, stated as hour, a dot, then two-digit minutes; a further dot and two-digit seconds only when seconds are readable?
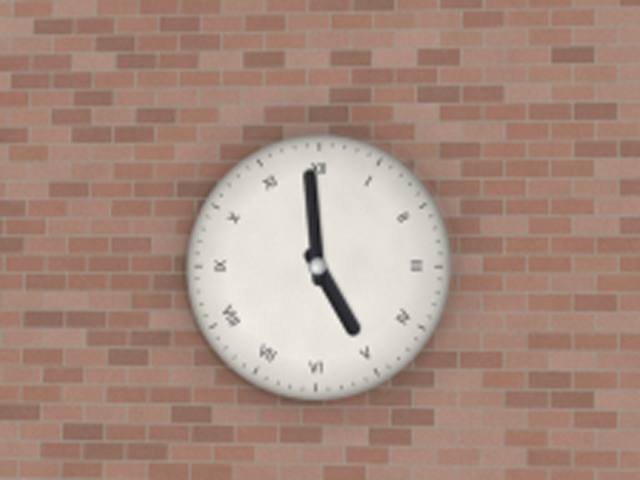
4.59
